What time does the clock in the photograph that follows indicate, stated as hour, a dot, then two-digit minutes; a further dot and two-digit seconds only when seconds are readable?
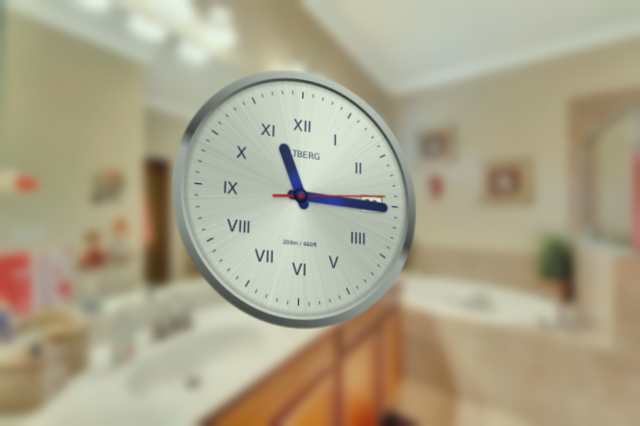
11.15.14
